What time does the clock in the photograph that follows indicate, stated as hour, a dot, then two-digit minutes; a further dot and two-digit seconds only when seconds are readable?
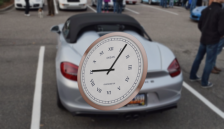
9.06
